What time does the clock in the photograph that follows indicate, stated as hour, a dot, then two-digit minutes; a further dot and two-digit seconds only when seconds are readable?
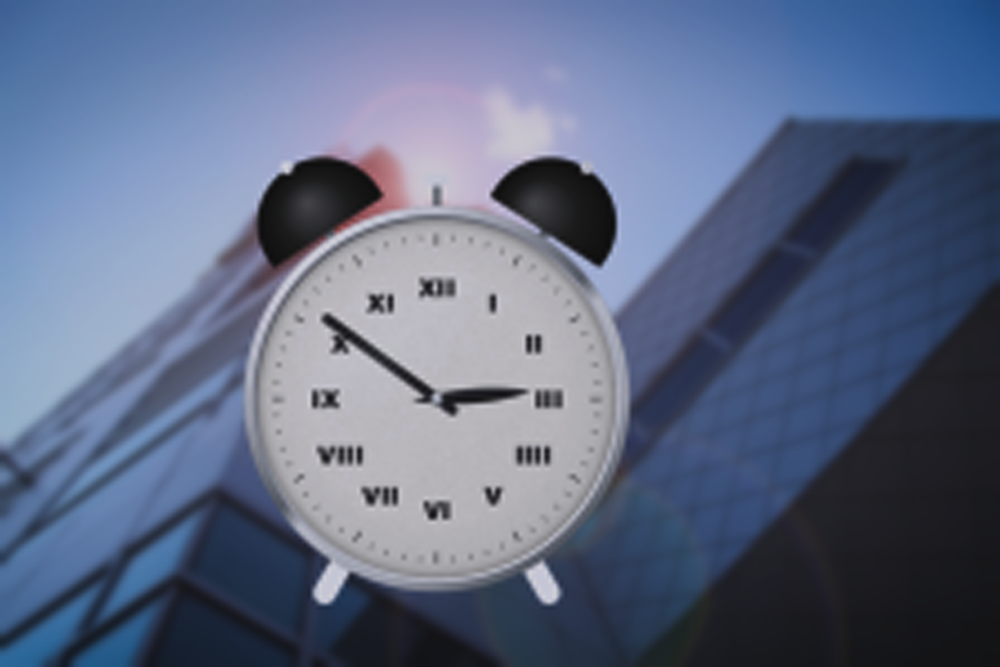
2.51
